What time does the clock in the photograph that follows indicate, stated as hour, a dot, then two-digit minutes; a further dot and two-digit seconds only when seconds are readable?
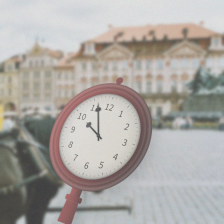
9.56
